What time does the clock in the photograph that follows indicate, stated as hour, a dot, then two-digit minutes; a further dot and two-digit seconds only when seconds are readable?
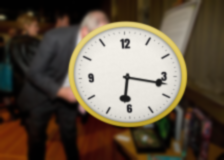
6.17
